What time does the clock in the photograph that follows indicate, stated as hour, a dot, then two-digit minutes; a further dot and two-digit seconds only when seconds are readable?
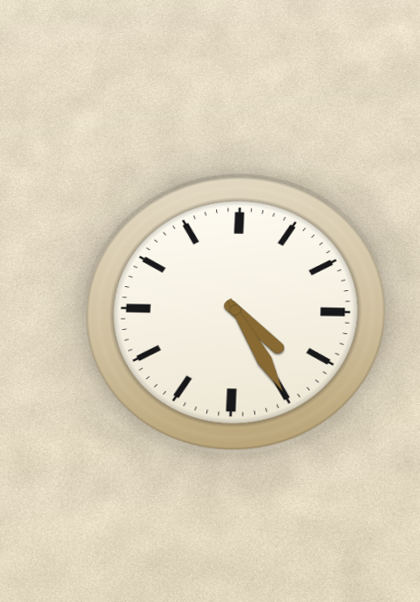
4.25
